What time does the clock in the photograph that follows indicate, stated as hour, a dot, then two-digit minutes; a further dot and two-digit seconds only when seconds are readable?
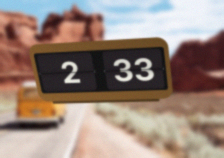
2.33
